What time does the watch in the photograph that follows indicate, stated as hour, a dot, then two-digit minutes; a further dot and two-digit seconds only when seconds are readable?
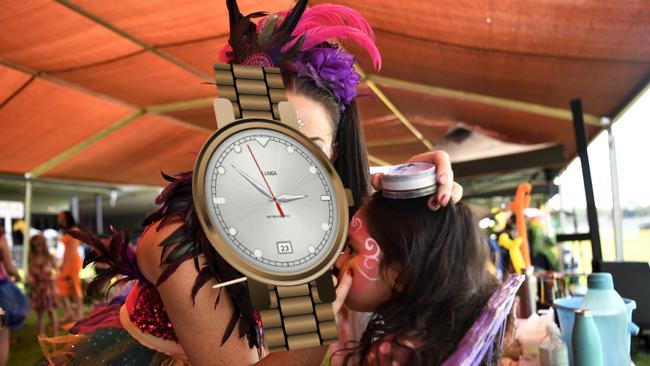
2.51.57
